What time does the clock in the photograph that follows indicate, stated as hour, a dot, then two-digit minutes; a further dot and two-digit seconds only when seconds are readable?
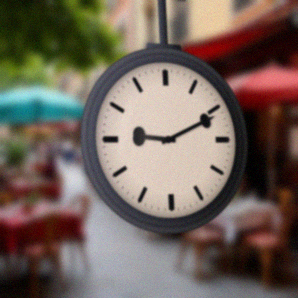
9.11
